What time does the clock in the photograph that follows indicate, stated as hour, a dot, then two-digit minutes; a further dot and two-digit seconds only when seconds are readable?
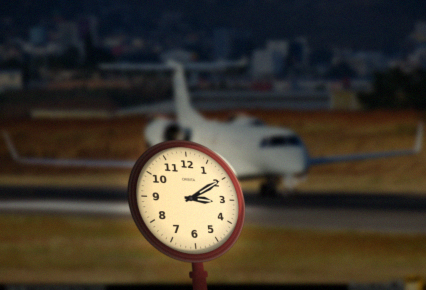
3.10
